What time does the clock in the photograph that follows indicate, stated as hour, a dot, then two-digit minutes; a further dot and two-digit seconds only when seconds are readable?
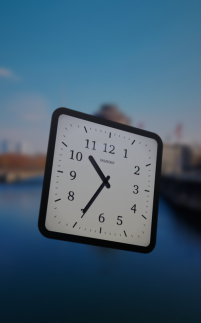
10.35
